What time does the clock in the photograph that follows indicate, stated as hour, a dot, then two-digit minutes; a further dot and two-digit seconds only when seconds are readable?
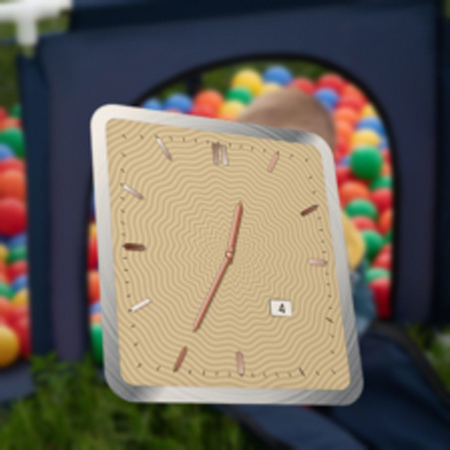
12.35
